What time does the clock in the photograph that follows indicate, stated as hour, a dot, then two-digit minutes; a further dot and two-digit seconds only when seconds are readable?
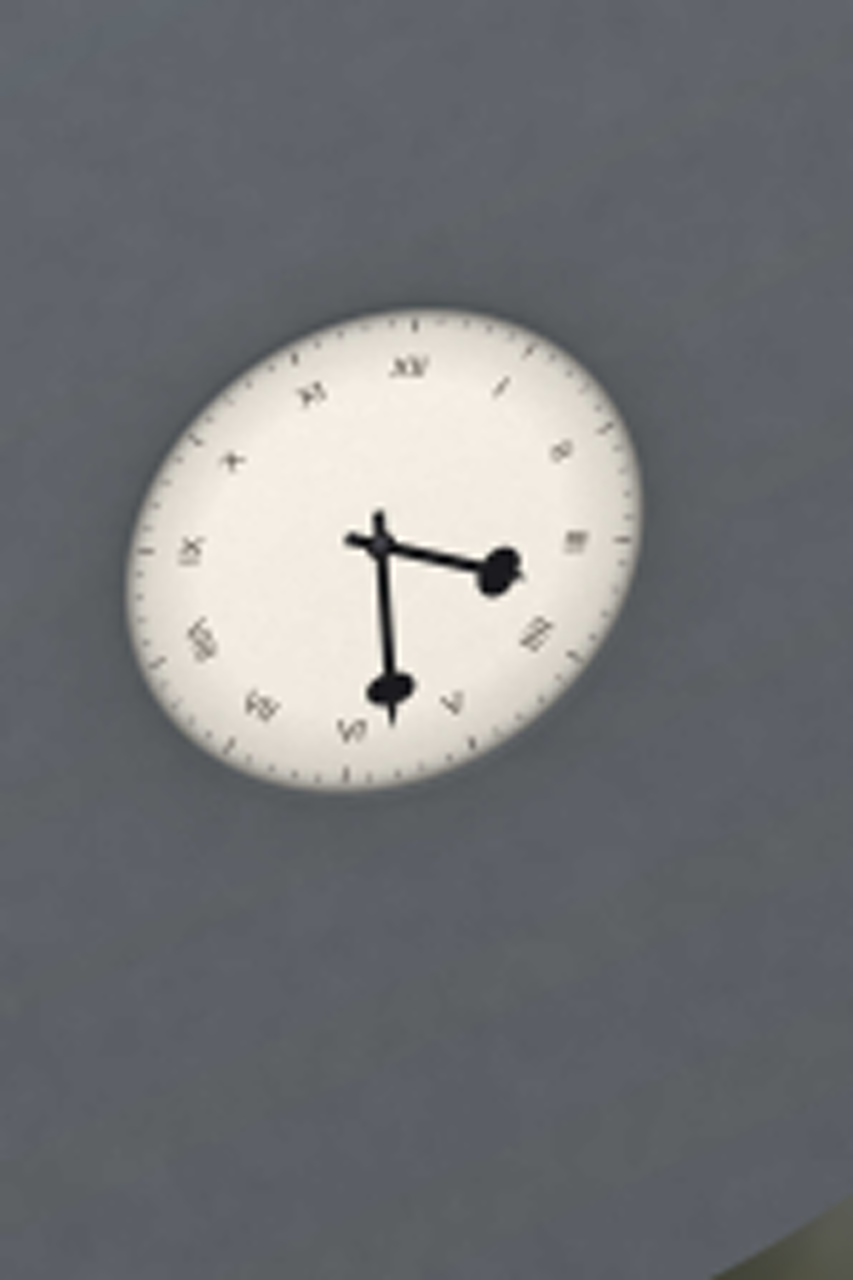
3.28
